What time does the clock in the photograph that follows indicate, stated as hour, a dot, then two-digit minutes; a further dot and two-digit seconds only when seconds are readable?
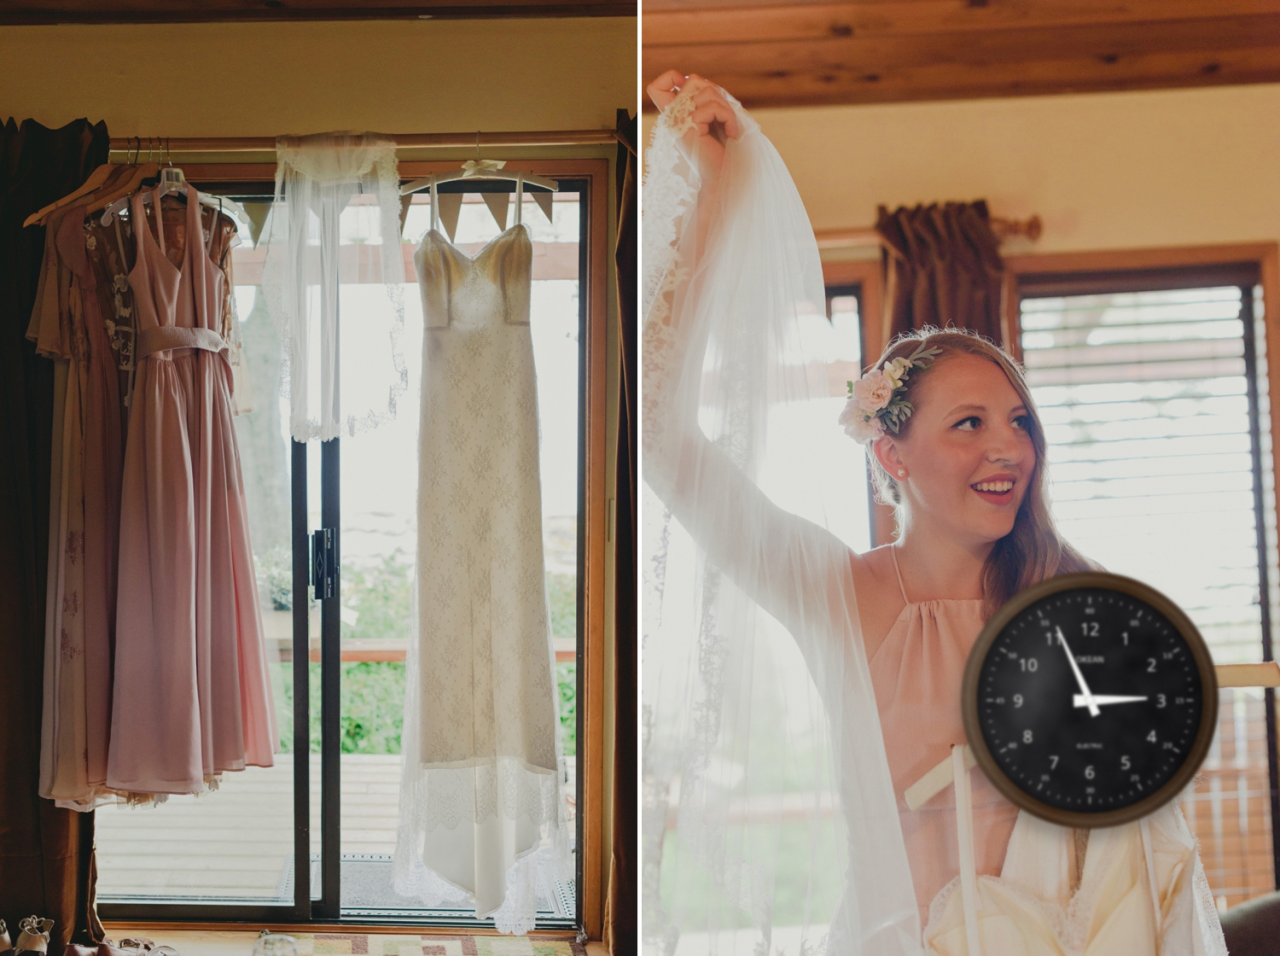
2.56
